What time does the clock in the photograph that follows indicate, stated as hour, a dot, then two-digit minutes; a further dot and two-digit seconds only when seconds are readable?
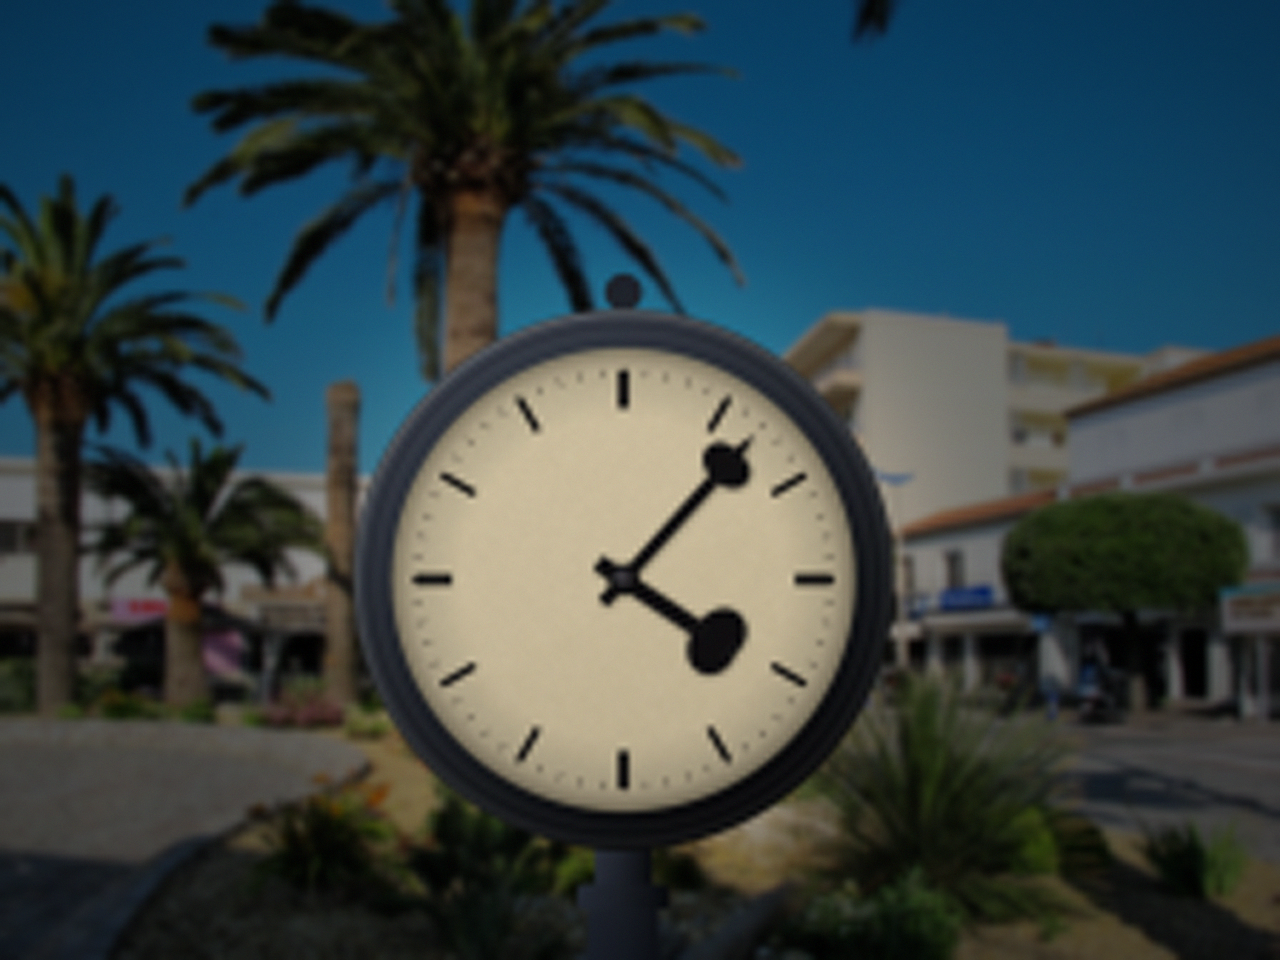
4.07
